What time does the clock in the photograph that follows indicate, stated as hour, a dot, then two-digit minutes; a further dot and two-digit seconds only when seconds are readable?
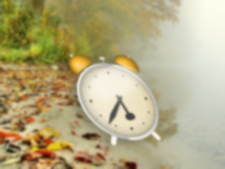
5.37
